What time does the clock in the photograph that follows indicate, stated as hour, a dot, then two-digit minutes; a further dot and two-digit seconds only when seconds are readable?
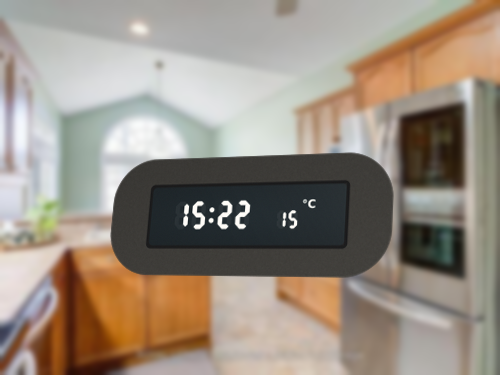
15.22
